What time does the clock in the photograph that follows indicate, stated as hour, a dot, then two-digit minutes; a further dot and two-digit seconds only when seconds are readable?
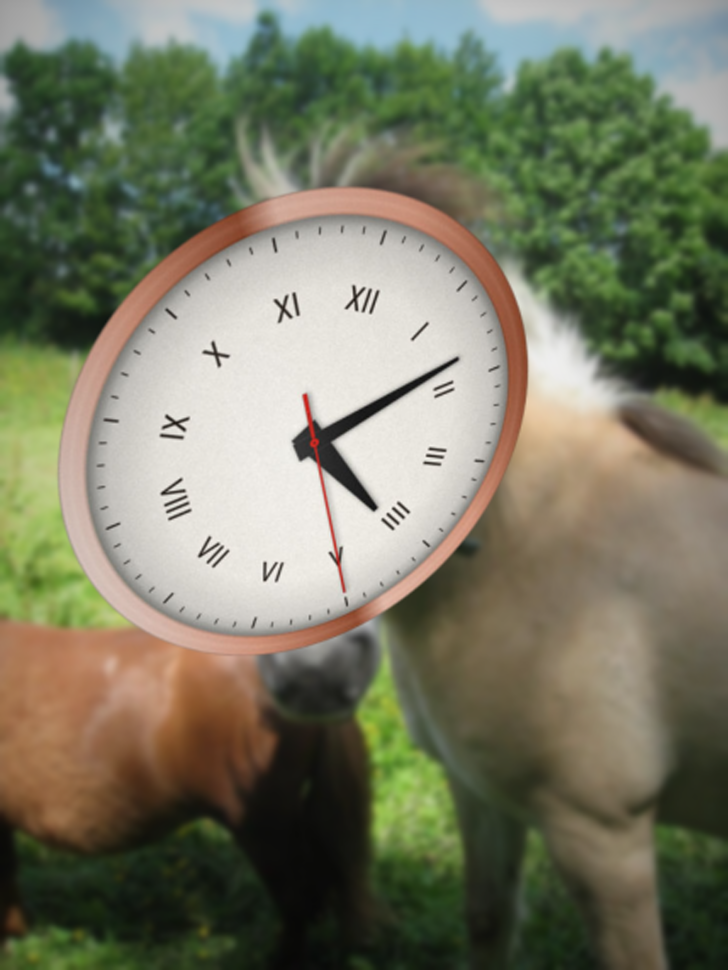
4.08.25
